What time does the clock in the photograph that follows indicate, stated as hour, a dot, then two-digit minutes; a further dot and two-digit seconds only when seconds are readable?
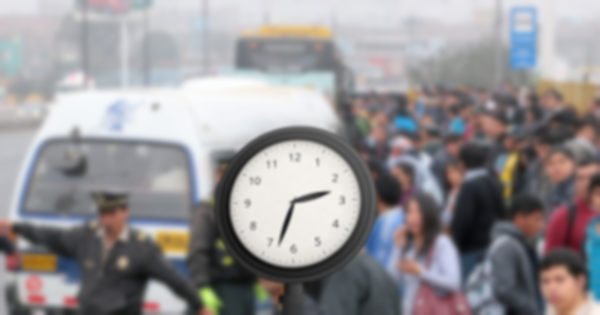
2.33
